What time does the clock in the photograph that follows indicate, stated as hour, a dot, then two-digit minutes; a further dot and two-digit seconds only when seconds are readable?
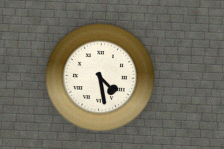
4.28
